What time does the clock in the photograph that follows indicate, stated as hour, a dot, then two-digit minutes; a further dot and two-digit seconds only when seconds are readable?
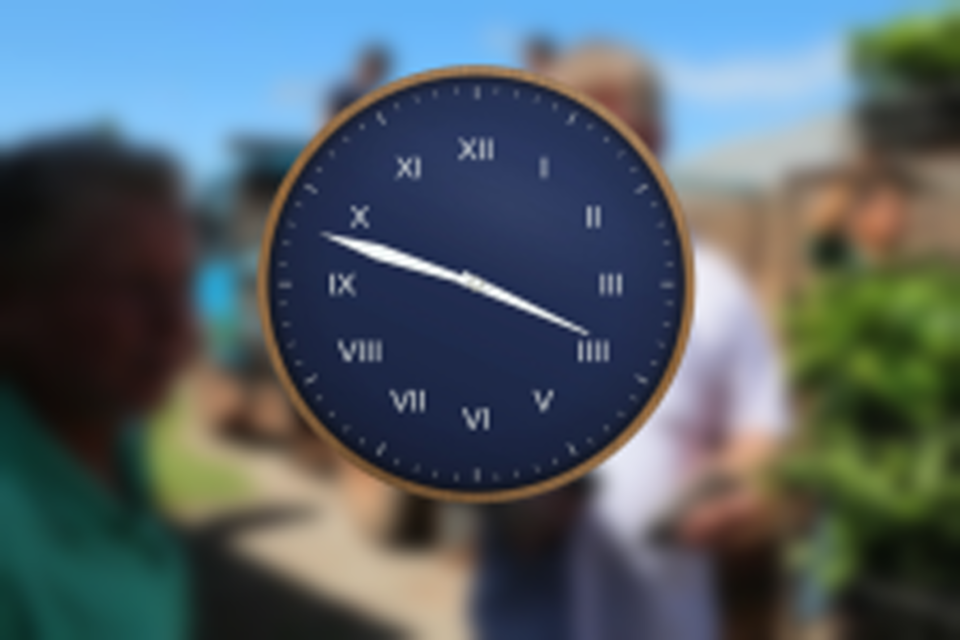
3.48
